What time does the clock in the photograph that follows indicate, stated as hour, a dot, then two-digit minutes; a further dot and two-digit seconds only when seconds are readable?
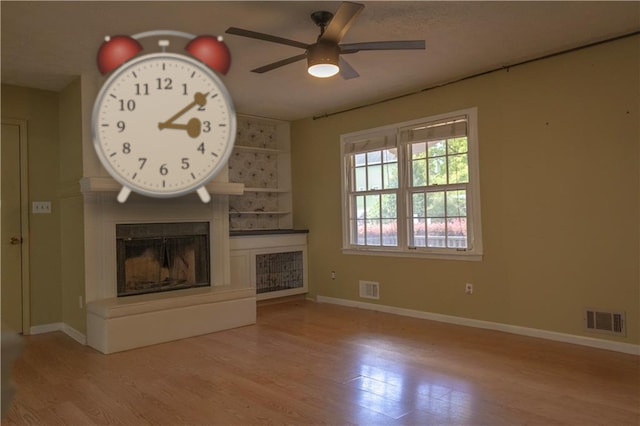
3.09
